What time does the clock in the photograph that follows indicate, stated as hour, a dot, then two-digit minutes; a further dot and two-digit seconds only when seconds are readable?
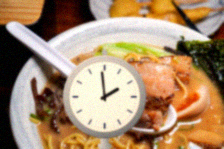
1.59
